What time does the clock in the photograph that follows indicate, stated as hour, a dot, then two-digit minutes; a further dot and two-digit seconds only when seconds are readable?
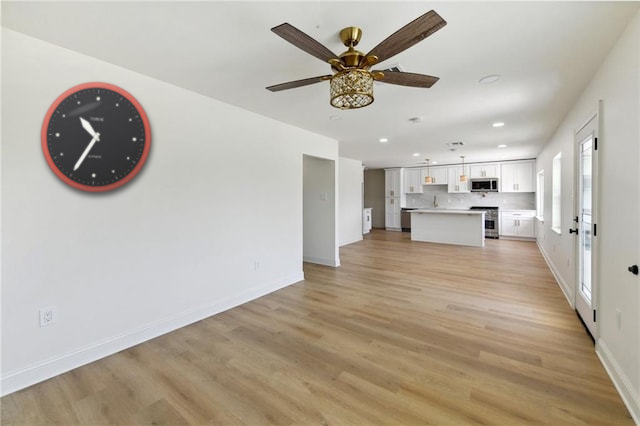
10.35
